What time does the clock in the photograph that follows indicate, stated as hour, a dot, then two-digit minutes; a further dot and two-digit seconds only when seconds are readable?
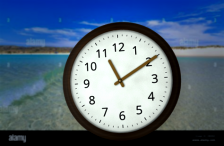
11.10
